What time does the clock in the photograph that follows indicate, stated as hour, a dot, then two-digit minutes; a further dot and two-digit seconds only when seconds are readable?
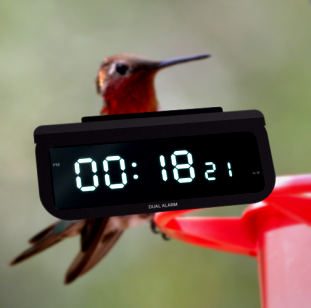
0.18.21
